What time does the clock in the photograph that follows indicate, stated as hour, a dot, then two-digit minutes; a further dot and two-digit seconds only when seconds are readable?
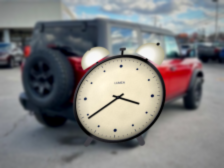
3.39
